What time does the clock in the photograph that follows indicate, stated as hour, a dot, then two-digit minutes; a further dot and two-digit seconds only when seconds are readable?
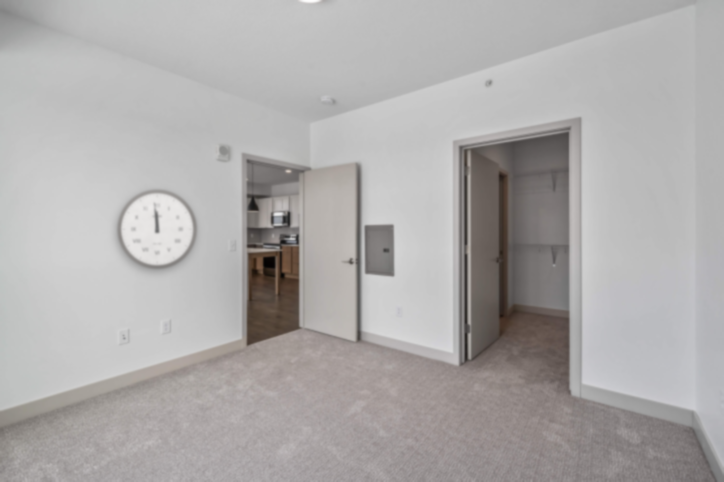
11.59
